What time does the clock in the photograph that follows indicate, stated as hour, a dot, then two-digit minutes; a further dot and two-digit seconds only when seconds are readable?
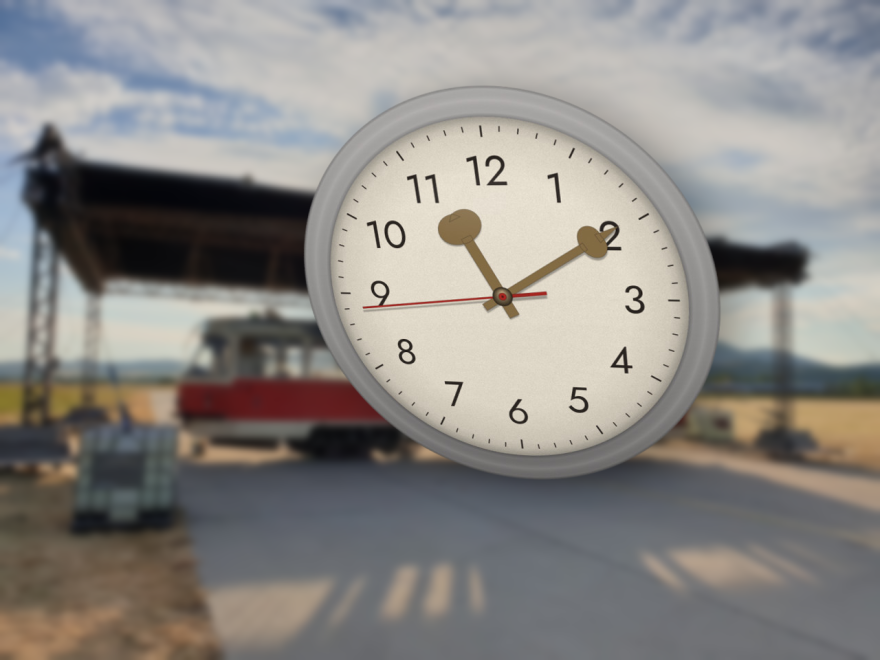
11.09.44
